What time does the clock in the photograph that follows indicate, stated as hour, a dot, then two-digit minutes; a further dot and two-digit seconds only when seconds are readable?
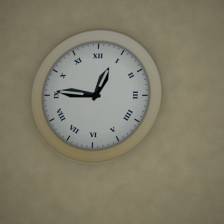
12.46
